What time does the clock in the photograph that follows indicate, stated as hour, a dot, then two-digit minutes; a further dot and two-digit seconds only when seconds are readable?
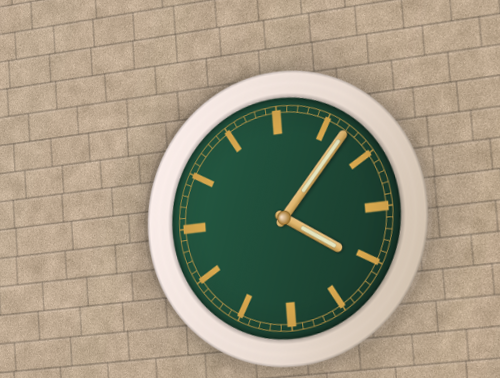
4.07
